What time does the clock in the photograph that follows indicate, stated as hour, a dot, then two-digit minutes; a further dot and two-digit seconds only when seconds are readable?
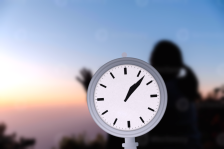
1.07
